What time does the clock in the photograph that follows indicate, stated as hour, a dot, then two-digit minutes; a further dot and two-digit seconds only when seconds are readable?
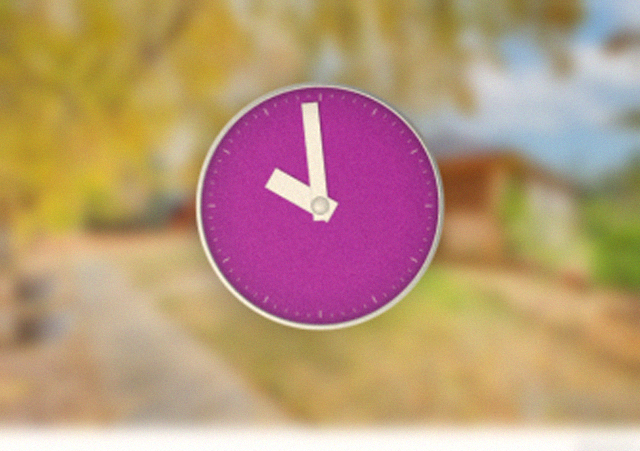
9.59
